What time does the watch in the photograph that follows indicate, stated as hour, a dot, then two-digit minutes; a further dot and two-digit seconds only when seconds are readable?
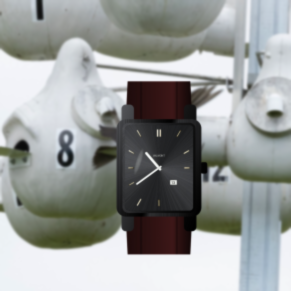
10.39
